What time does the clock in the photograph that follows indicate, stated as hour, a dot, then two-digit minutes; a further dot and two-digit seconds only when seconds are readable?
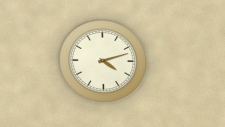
4.12
